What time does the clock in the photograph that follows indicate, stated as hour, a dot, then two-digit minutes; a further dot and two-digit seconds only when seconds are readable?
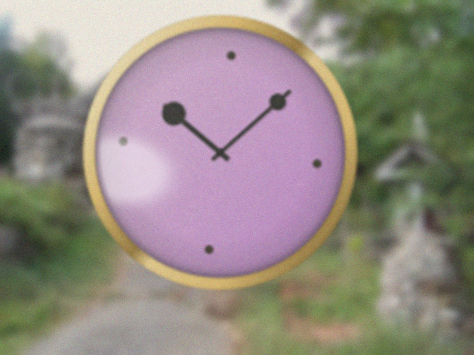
10.07
